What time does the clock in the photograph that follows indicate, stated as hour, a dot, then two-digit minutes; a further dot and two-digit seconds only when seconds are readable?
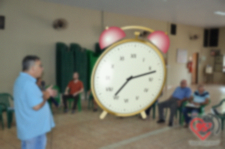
7.12
